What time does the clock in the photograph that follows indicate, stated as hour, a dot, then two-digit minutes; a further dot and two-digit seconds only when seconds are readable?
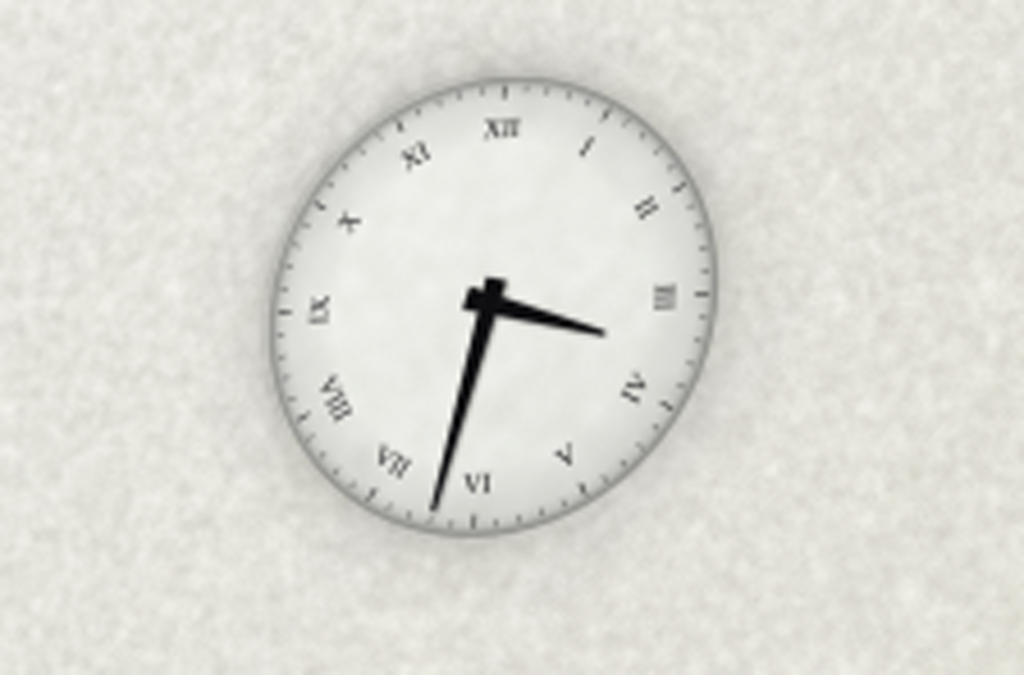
3.32
